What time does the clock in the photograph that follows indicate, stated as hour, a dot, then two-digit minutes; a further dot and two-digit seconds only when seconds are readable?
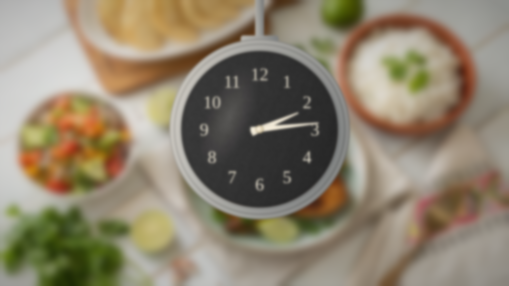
2.14
